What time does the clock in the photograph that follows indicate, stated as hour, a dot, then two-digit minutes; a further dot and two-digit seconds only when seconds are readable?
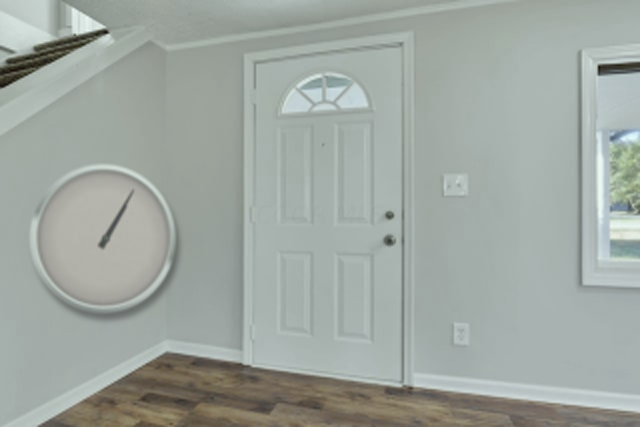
1.05
